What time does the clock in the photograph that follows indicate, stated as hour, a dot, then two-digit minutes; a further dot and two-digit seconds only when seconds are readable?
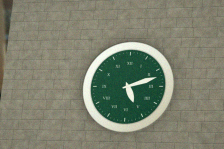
5.12
